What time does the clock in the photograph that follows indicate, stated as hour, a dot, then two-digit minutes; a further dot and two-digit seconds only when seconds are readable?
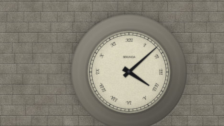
4.08
